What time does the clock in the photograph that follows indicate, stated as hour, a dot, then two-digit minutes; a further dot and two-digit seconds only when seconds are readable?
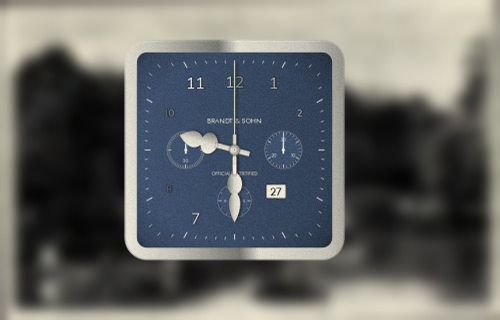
9.30
